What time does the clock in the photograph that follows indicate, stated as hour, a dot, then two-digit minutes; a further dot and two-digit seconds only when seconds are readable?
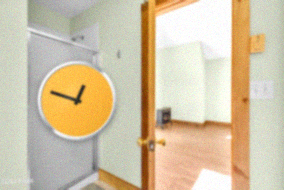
12.48
